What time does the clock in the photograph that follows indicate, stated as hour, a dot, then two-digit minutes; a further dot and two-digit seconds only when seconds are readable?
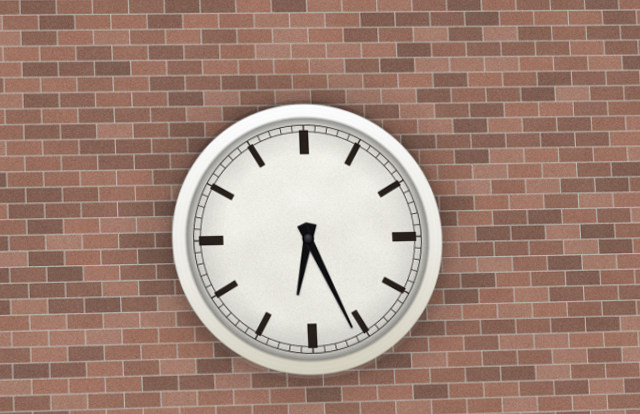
6.26
